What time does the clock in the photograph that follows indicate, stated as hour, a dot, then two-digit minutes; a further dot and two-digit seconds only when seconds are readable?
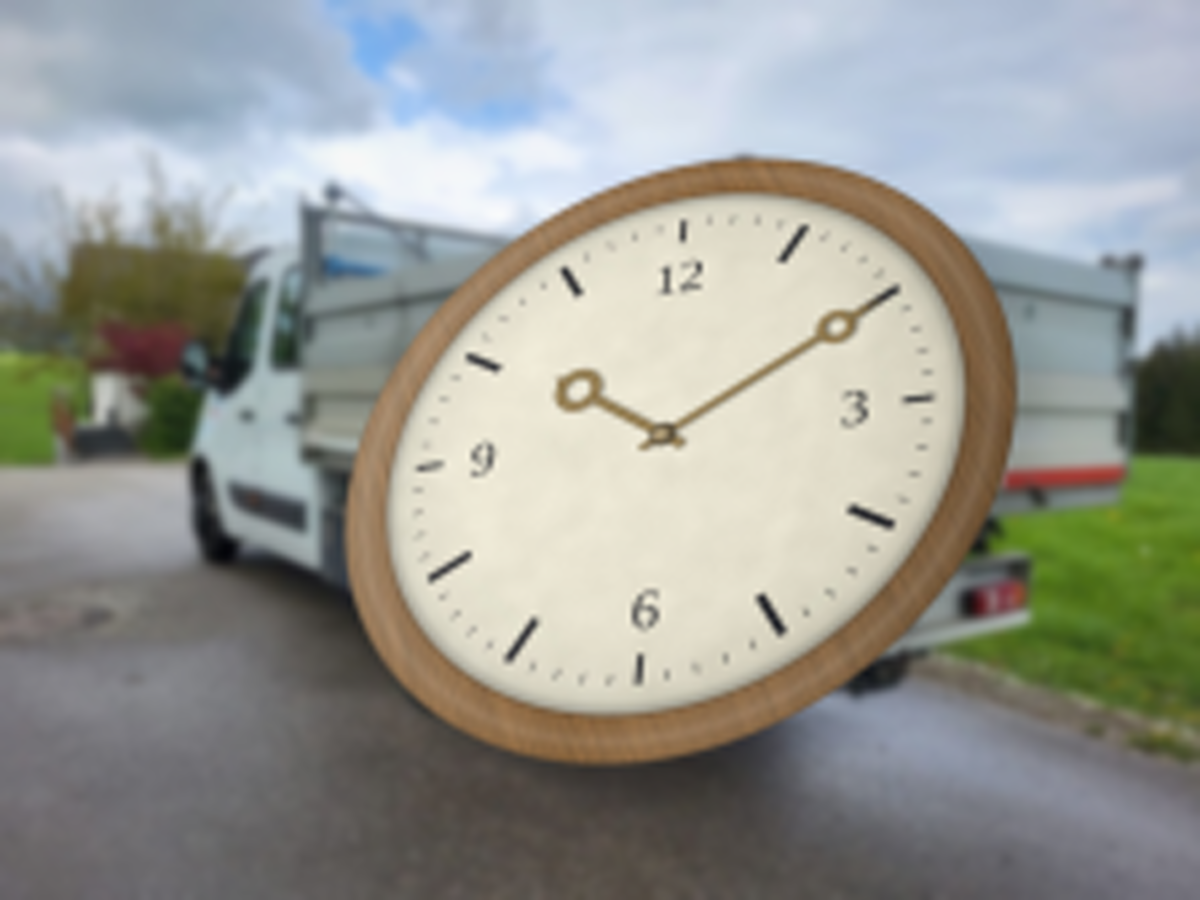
10.10
